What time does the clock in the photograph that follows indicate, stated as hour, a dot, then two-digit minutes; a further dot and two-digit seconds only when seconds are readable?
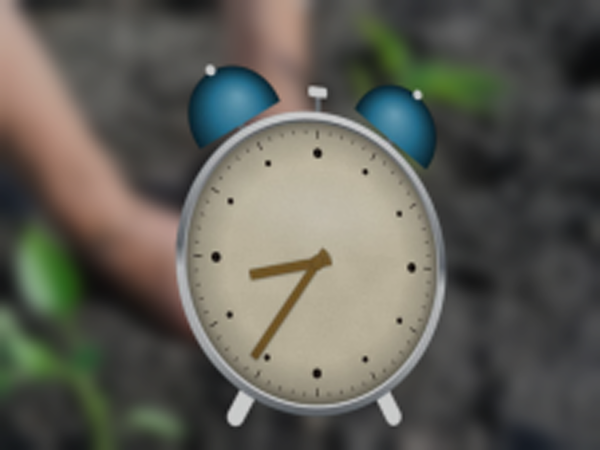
8.36
